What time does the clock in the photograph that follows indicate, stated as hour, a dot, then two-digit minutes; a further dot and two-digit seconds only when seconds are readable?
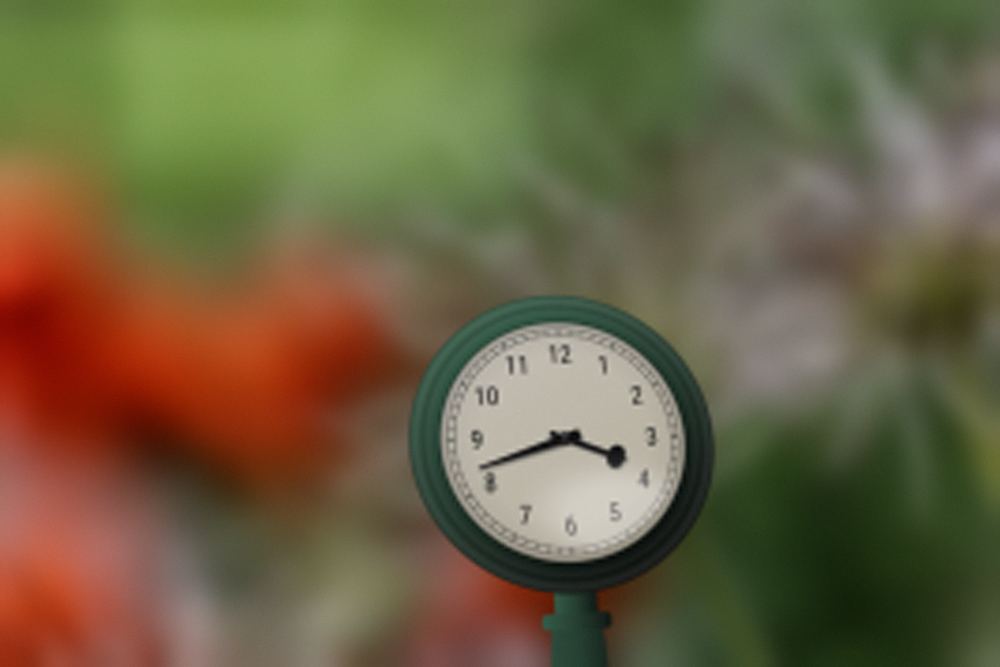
3.42
